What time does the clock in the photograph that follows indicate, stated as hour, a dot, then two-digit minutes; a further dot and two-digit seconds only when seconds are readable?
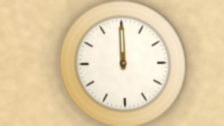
12.00
